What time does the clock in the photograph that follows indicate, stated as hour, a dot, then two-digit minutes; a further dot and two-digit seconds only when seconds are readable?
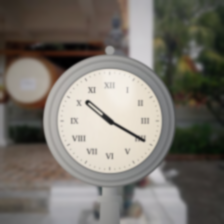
10.20
